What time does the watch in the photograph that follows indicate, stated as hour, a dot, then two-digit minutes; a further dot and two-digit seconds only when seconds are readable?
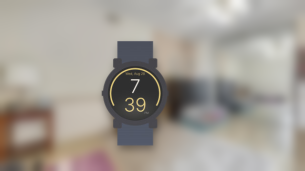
7.39
